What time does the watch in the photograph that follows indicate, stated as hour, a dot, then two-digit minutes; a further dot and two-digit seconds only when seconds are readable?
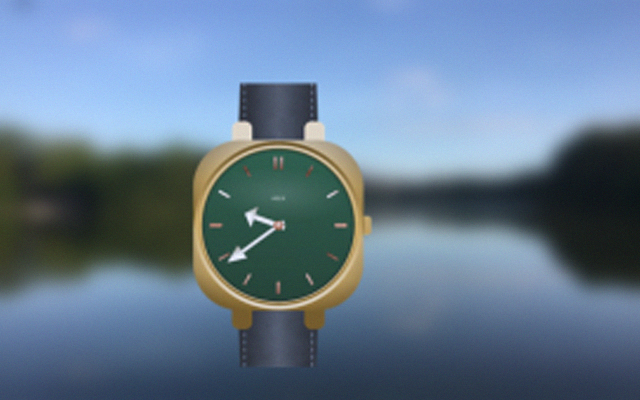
9.39
